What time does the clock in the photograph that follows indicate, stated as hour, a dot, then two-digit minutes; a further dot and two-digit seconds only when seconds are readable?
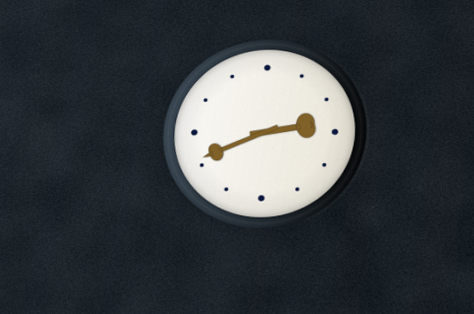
2.41
